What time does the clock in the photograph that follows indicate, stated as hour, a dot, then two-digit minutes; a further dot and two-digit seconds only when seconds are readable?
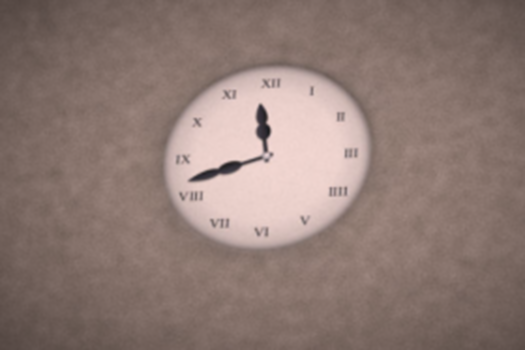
11.42
